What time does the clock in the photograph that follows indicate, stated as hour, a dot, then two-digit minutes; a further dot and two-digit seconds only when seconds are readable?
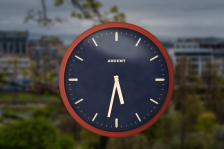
5.32
